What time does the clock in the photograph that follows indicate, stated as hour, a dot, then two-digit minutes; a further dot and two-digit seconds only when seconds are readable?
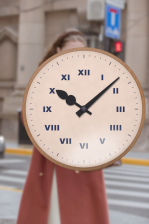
10.08
